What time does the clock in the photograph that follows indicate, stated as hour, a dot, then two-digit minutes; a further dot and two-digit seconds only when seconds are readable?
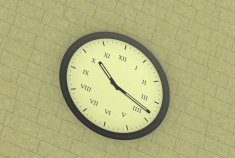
10.18
